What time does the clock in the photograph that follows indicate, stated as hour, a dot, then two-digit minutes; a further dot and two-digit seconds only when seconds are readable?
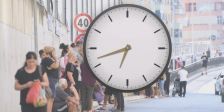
6.42
